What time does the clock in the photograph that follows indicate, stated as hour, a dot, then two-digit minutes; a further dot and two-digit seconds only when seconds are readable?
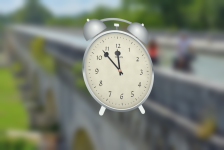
11.53
